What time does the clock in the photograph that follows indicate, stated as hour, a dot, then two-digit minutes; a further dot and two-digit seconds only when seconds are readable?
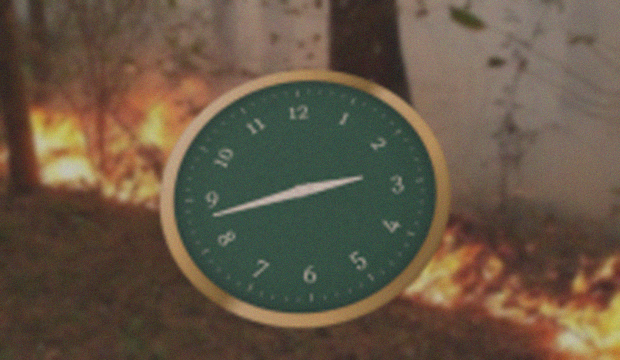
2.43
